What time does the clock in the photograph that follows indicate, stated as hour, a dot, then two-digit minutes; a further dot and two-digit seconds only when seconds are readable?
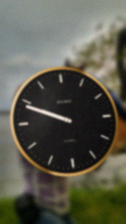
9.49
